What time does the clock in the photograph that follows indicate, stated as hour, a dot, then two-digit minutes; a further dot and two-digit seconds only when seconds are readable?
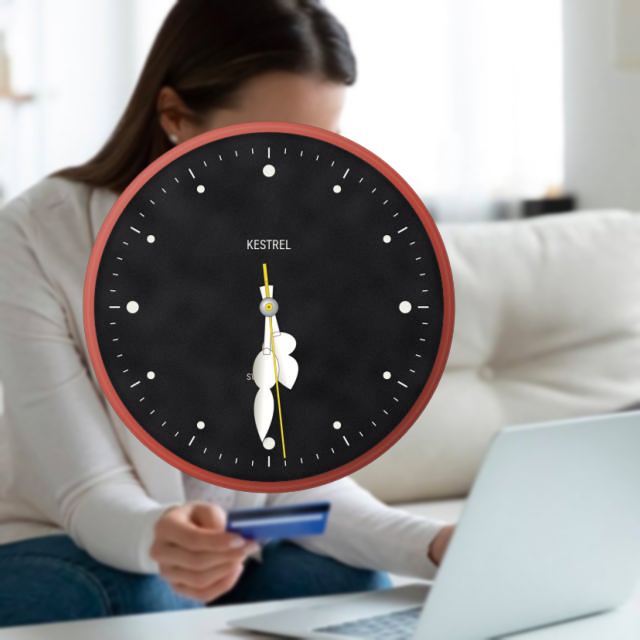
5.30.29
